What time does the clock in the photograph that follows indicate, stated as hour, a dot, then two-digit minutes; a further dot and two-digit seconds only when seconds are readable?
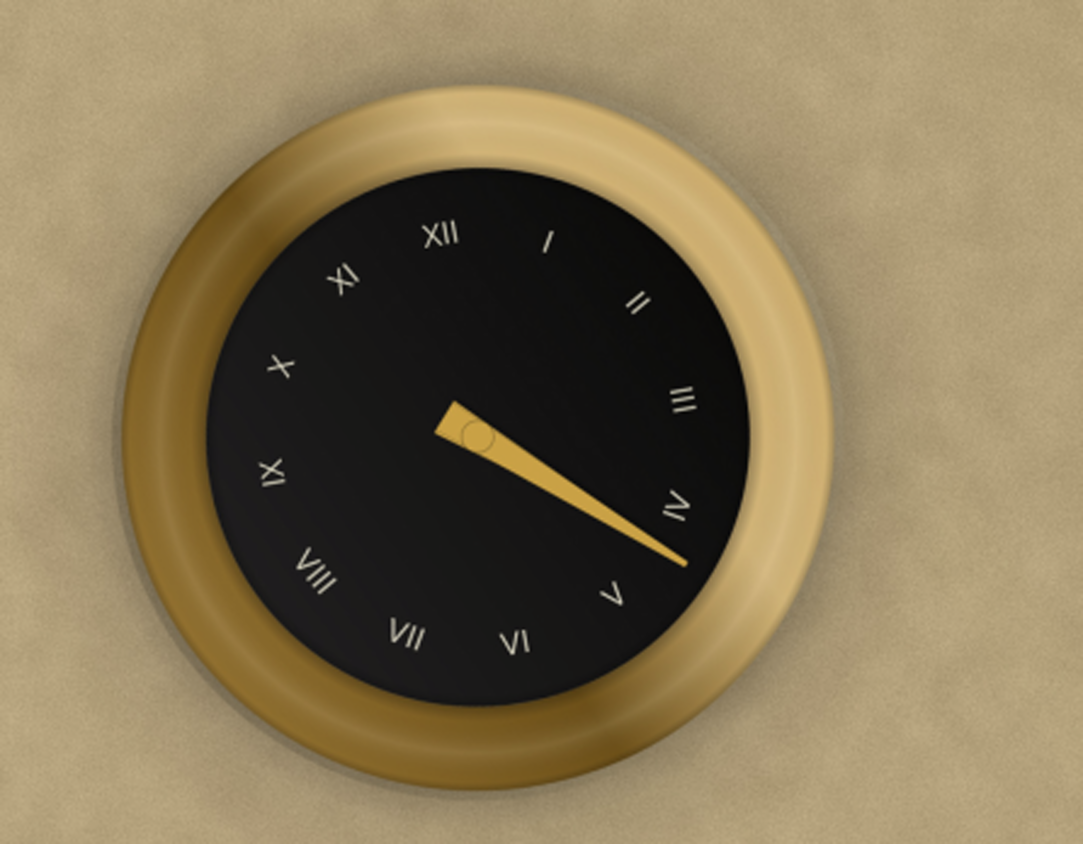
4.22
